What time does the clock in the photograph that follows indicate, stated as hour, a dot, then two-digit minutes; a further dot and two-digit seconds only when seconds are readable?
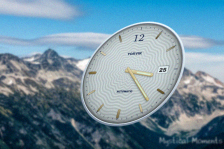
3.23
